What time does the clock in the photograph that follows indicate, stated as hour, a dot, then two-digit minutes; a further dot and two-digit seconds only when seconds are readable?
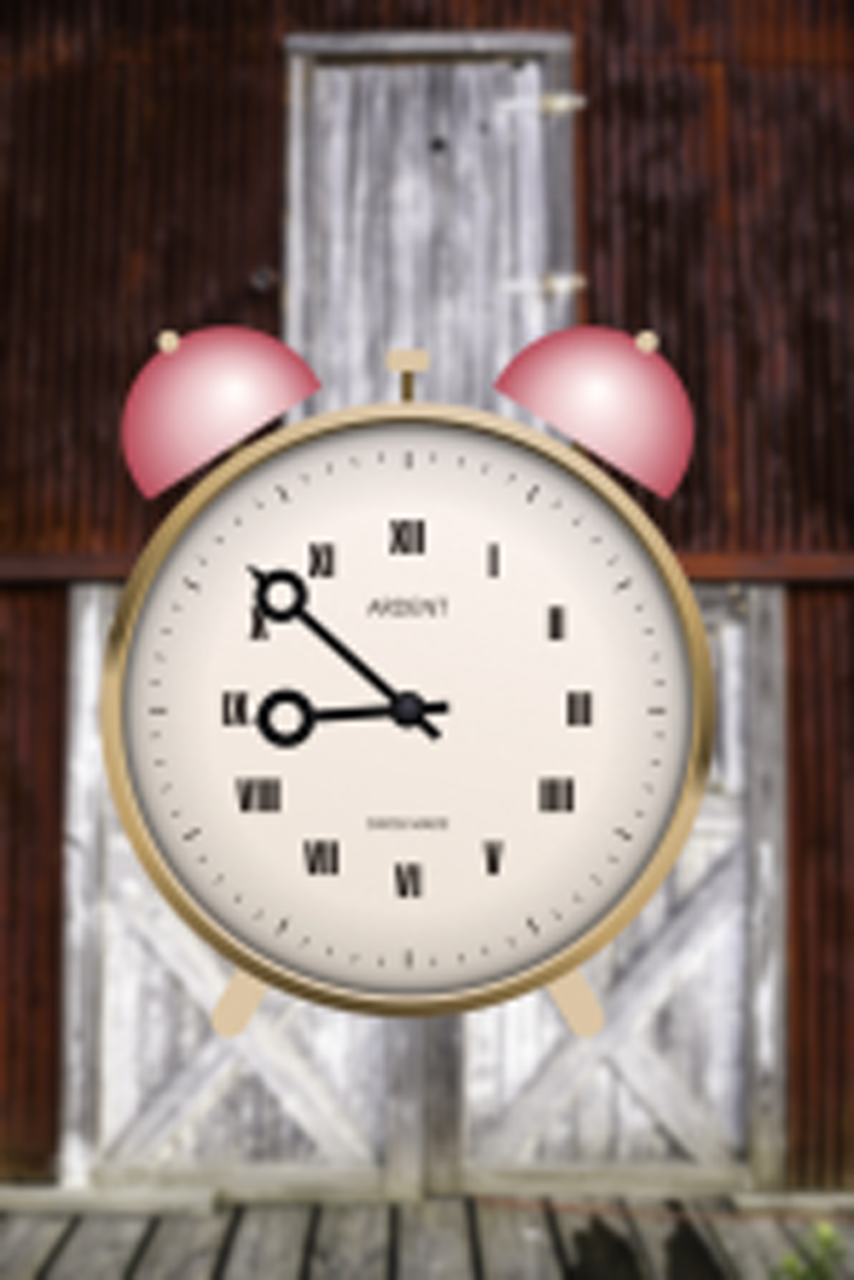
8.52
